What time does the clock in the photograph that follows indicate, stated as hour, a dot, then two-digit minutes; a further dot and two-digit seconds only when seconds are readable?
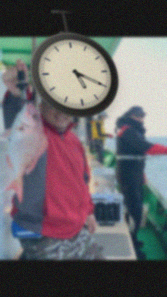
5.20
